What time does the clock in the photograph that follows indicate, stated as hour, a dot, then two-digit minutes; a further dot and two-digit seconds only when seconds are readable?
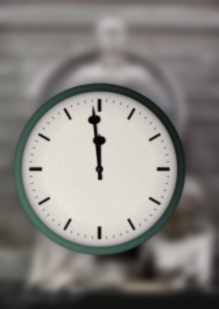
11.59
